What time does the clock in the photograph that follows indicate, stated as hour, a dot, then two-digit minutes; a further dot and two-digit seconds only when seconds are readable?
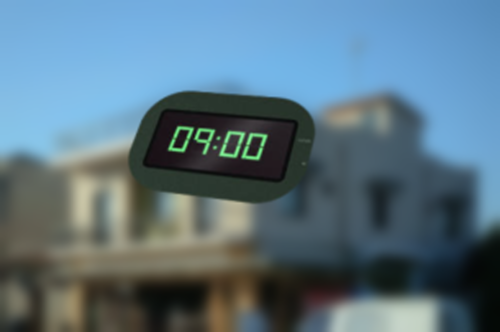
9.00
